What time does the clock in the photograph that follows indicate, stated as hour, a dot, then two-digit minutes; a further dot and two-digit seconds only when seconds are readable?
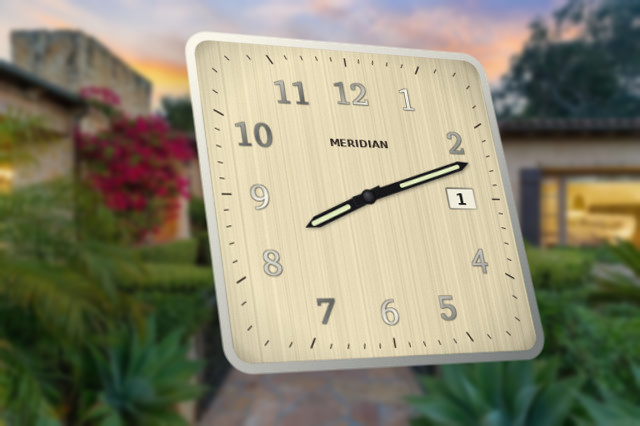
8.12
